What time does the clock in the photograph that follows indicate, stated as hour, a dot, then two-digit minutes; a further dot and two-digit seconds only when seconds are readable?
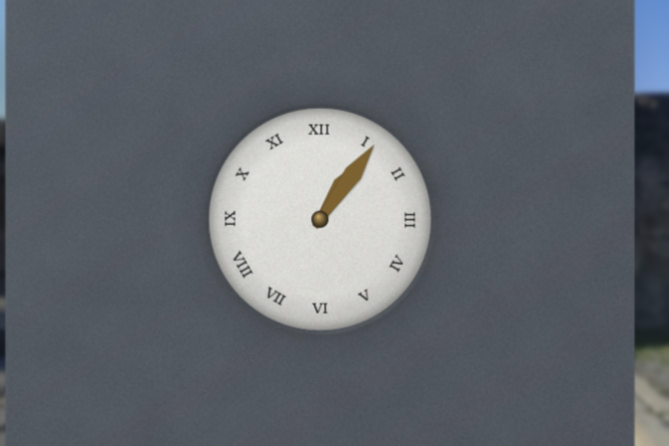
1.06
